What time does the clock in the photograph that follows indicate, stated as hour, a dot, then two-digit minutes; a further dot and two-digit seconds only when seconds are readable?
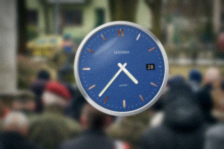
4.37
